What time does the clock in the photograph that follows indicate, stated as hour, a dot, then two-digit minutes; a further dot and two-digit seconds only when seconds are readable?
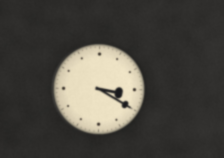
3.20
